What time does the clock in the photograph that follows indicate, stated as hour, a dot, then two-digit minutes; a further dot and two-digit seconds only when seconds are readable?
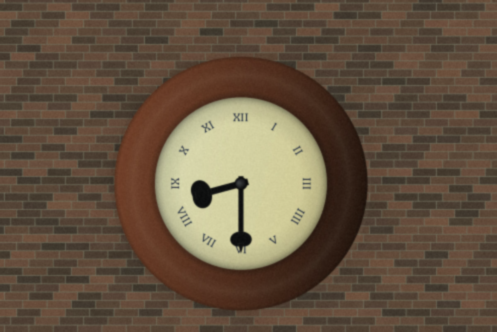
8.30
